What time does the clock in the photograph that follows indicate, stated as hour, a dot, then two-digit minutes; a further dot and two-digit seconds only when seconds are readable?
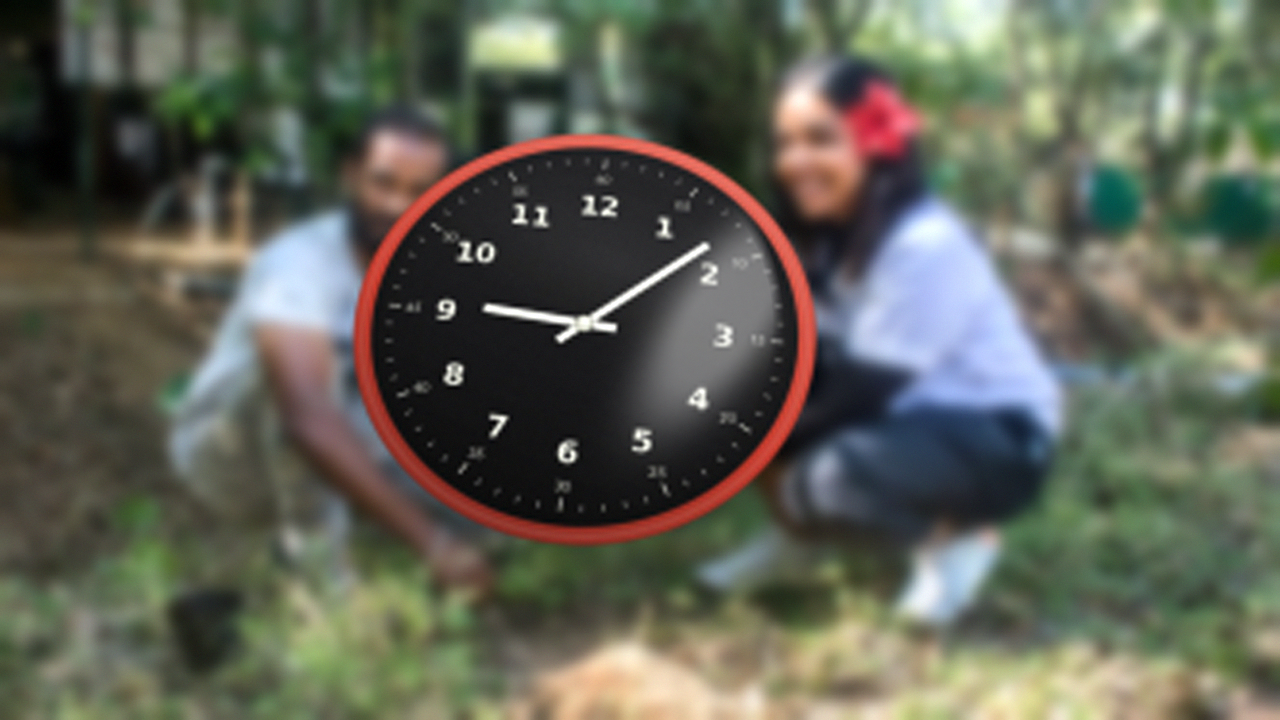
9.08
